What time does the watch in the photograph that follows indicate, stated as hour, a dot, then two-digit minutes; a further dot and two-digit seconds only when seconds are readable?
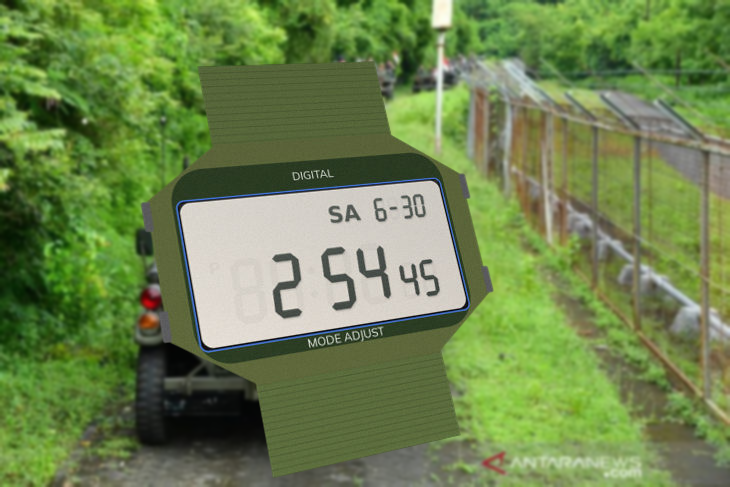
2.54.45
